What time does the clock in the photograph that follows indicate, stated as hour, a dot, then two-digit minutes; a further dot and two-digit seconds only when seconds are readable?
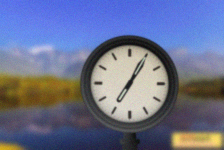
7.05
